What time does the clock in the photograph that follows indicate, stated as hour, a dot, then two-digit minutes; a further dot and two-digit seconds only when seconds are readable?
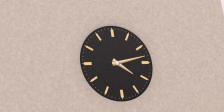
4.13
